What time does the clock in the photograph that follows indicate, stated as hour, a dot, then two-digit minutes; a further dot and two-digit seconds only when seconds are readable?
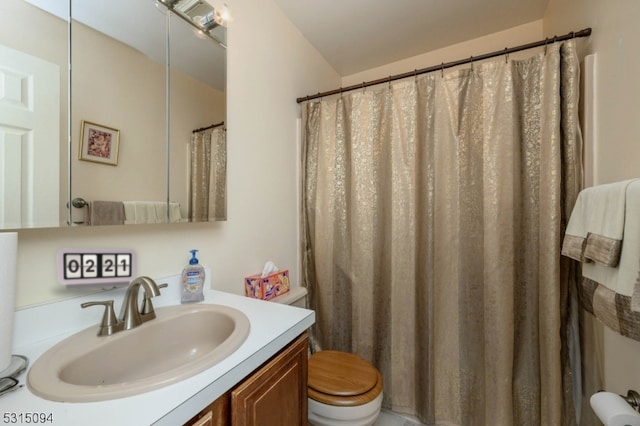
2.21
